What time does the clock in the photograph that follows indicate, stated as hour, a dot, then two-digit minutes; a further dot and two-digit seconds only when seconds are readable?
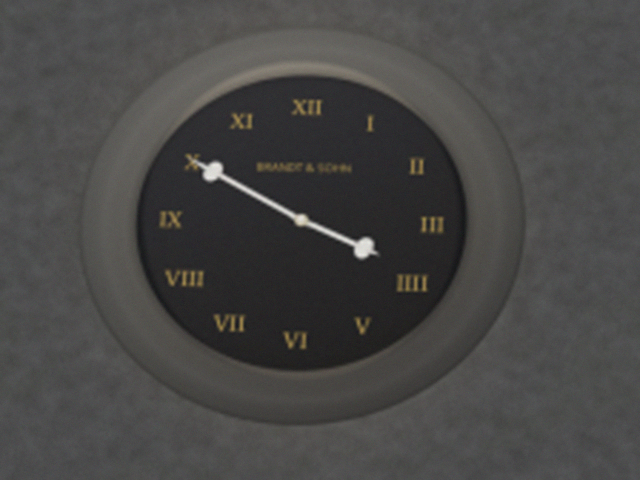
3.50
